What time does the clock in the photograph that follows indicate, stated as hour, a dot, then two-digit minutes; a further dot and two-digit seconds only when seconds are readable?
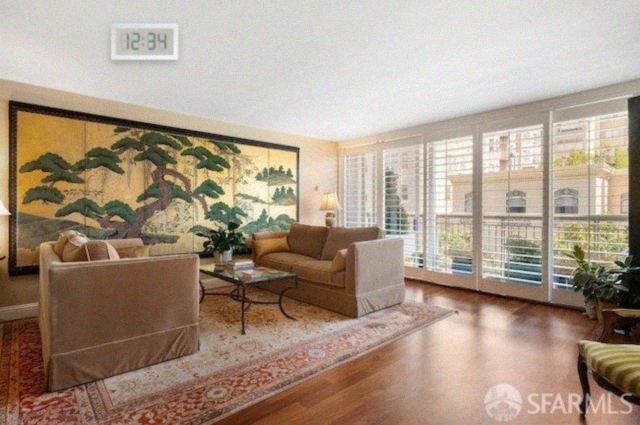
12.34
